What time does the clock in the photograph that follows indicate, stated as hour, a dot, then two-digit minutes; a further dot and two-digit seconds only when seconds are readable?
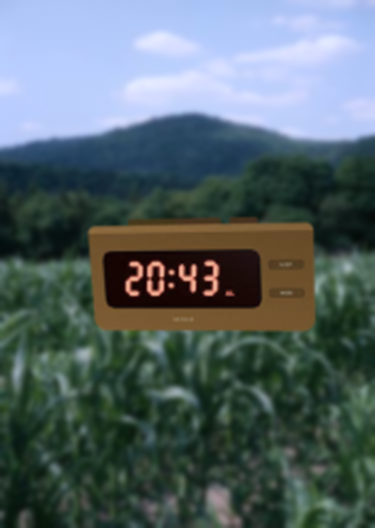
20.43
